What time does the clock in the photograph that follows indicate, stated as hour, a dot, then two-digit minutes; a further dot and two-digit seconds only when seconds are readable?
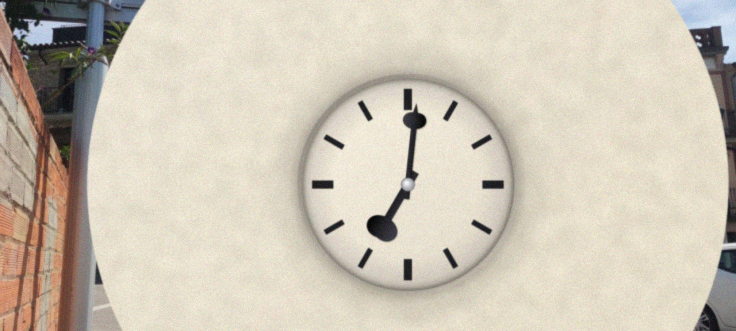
7.01
